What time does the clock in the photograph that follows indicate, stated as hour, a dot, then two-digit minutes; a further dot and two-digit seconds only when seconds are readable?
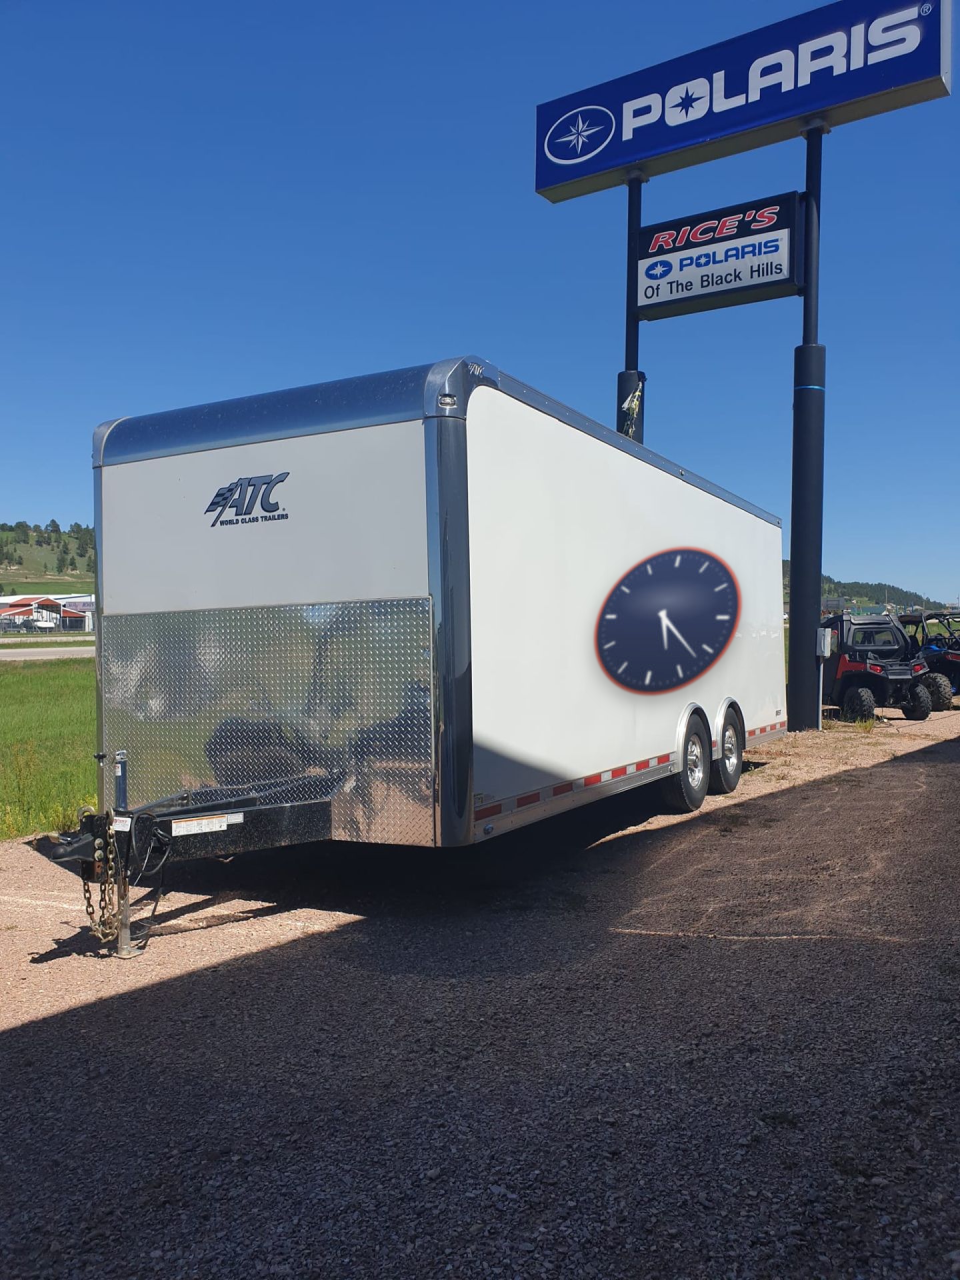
5.22
